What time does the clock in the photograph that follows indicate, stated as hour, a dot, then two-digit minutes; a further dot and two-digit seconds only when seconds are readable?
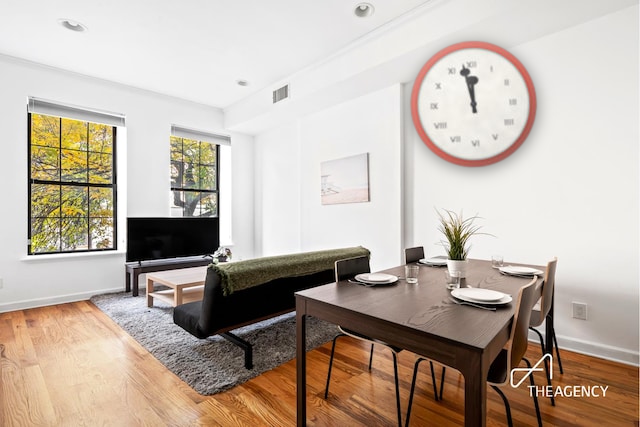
11.58
